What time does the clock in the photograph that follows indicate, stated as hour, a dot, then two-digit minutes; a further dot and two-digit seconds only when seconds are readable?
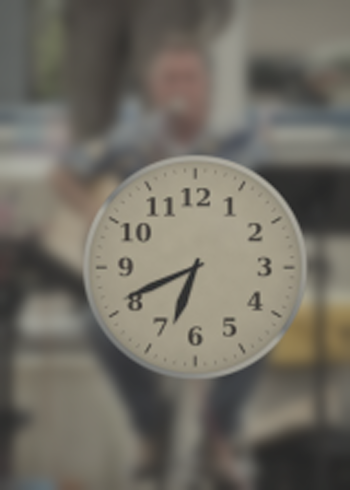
6.41
